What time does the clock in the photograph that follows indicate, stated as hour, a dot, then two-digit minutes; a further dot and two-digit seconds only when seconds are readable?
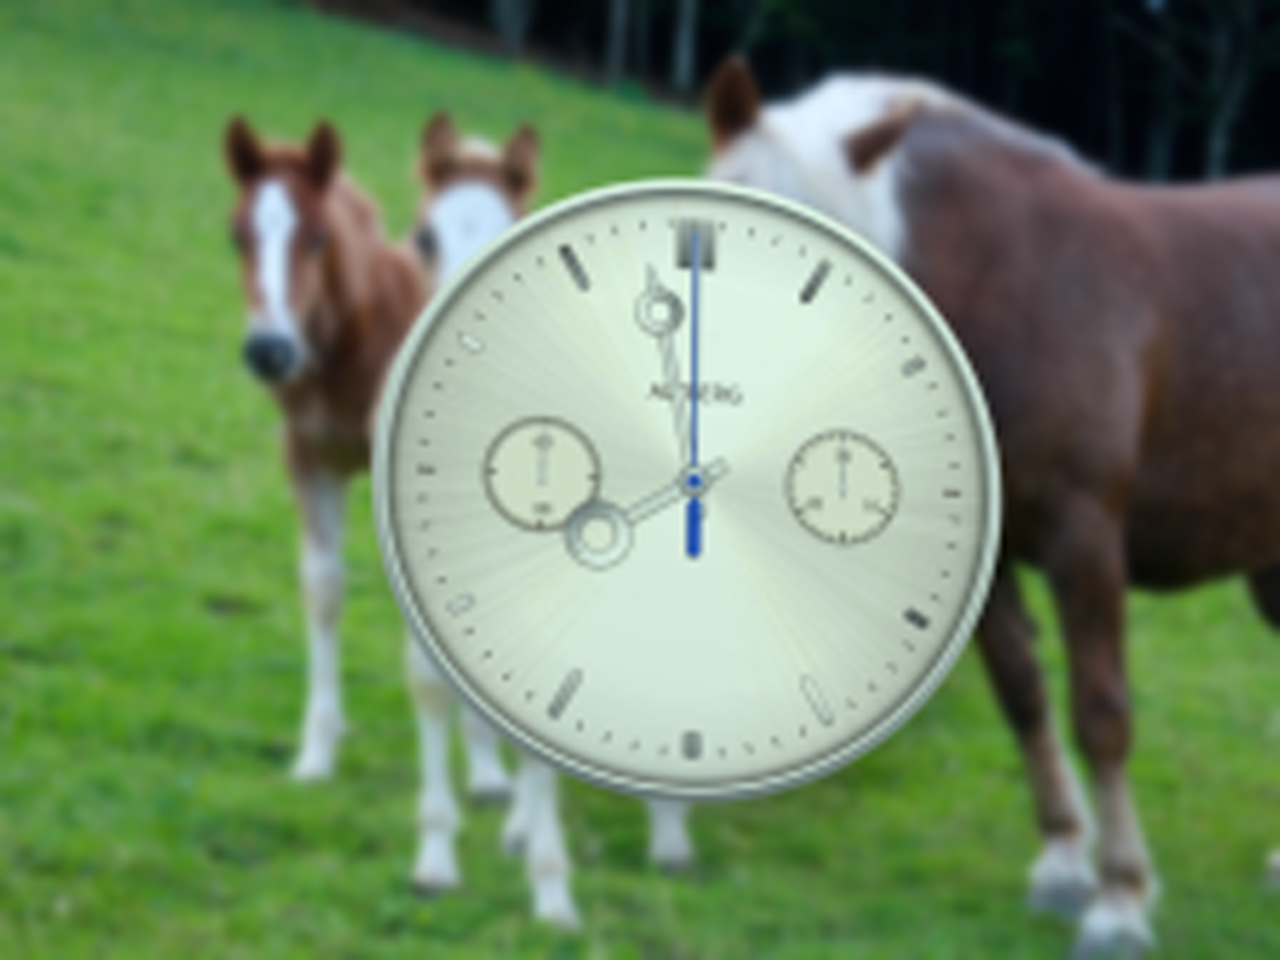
7.58
